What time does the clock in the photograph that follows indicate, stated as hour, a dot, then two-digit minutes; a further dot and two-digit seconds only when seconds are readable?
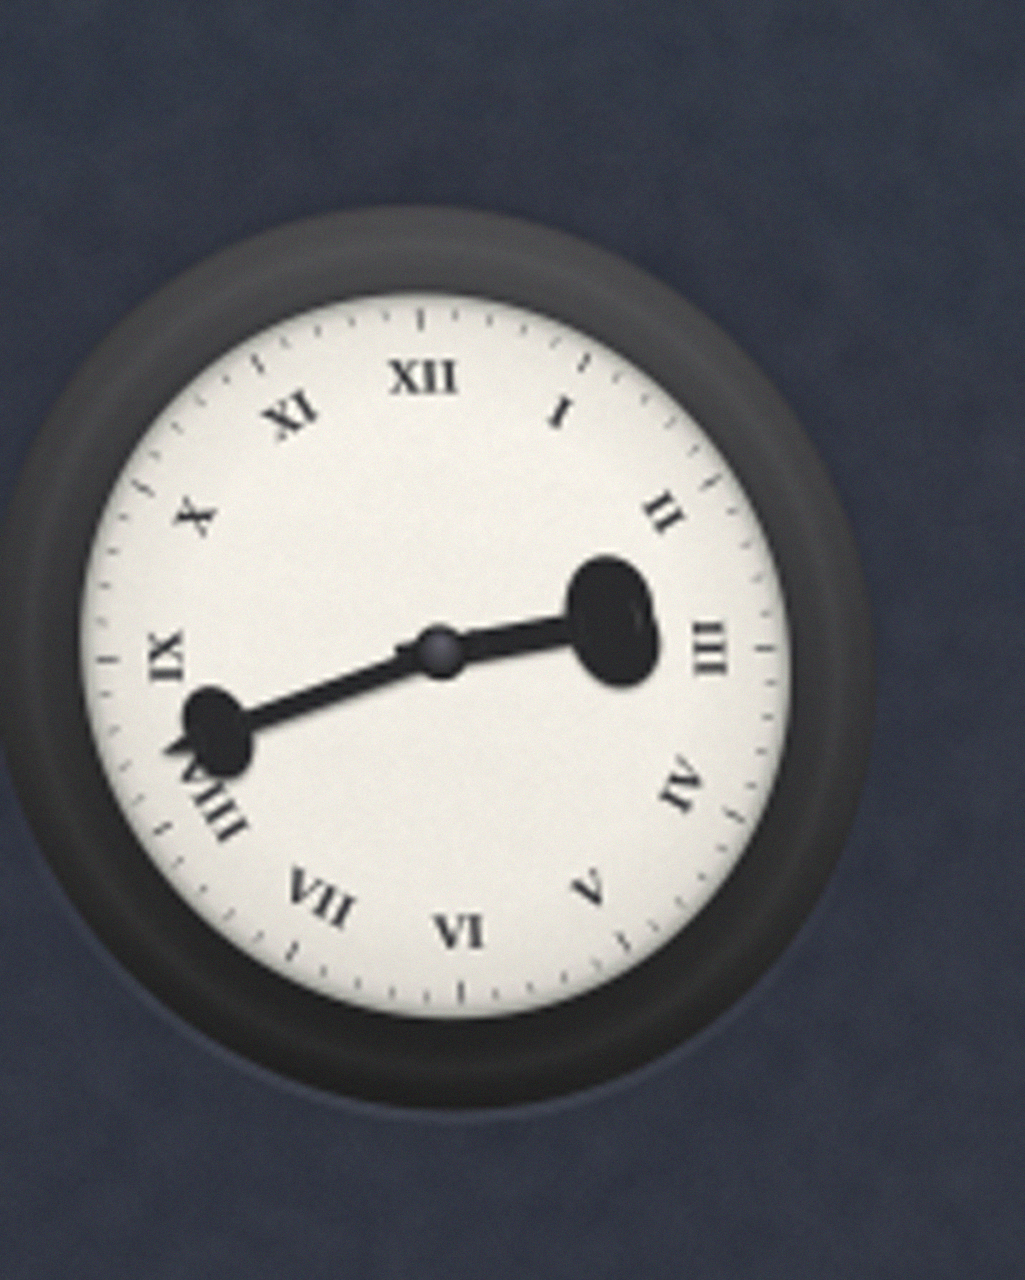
2.42
